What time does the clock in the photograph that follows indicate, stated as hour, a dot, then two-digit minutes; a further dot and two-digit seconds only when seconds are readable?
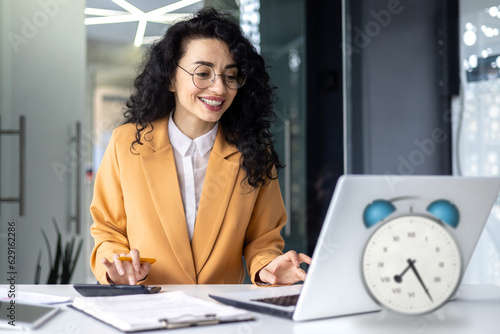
7.25
